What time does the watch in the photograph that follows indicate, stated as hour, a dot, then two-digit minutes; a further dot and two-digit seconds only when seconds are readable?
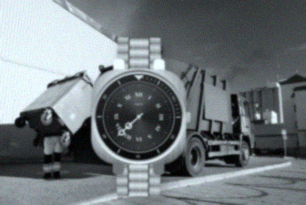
7.38
